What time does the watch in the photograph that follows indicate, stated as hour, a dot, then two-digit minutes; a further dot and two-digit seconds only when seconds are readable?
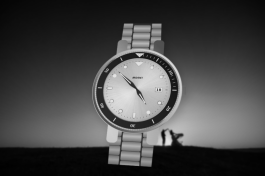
4.52
